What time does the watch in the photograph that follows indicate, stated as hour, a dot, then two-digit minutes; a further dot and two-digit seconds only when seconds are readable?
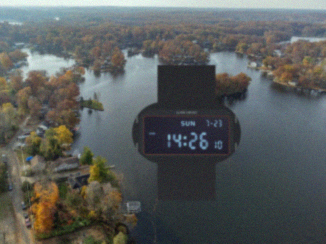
14.26
